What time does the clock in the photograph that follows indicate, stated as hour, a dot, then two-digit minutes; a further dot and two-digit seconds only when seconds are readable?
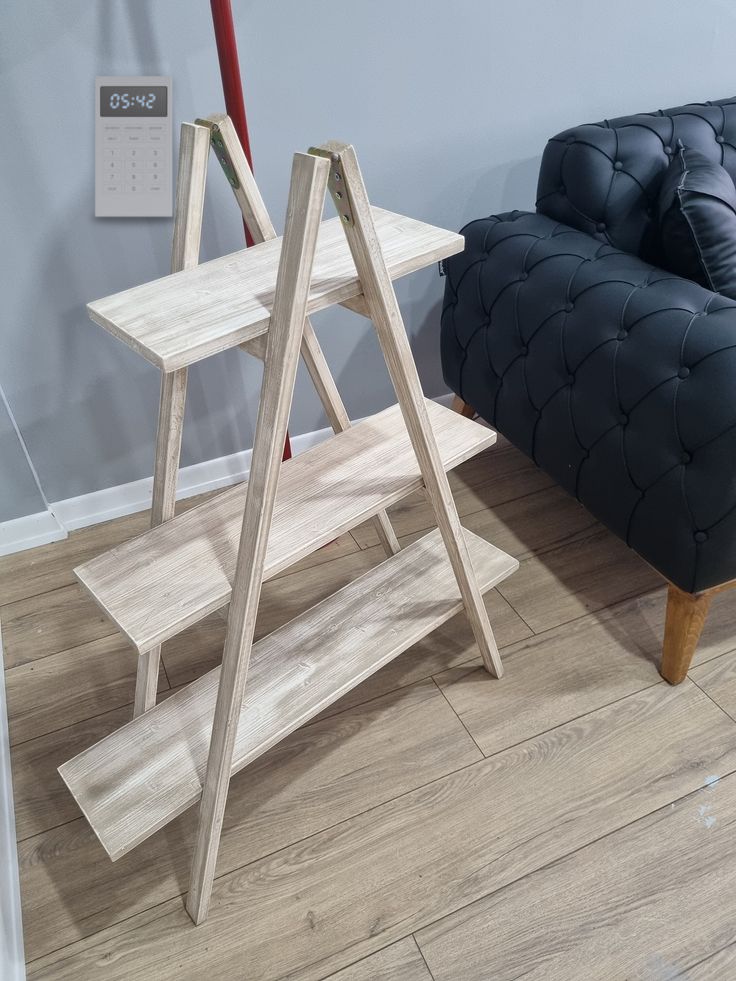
5.42
